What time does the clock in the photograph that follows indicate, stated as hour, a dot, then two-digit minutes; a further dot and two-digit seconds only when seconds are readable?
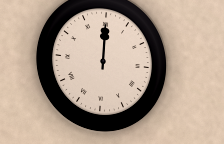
12.00
